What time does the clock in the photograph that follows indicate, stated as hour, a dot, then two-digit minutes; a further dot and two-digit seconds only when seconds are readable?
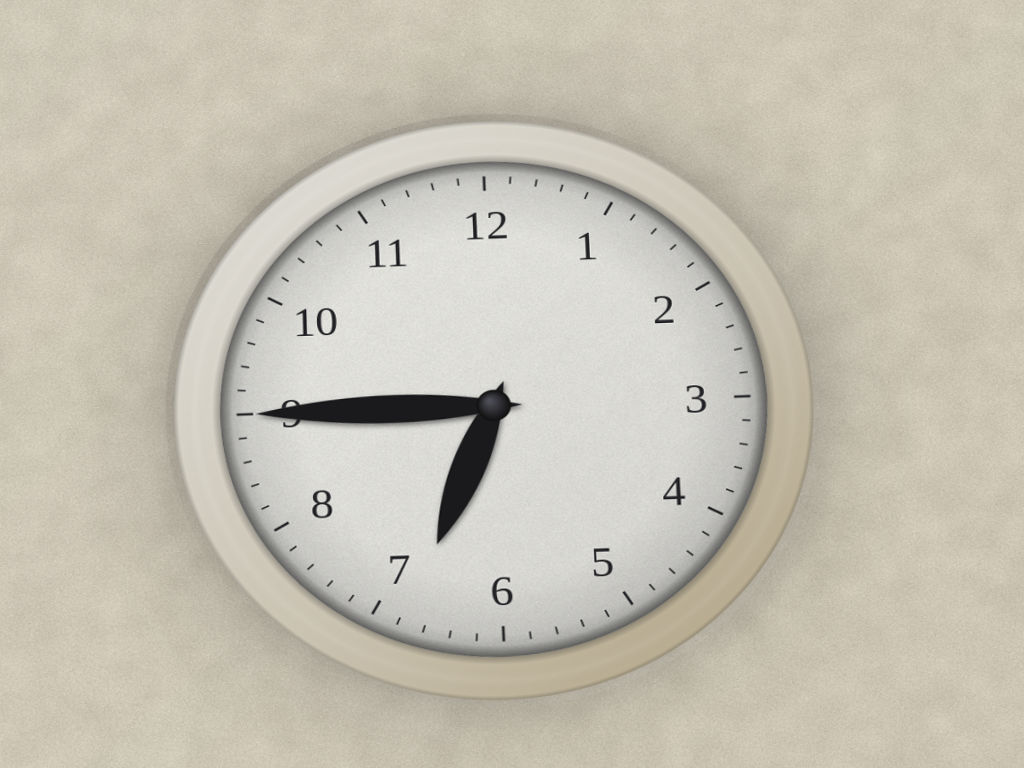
6.45
